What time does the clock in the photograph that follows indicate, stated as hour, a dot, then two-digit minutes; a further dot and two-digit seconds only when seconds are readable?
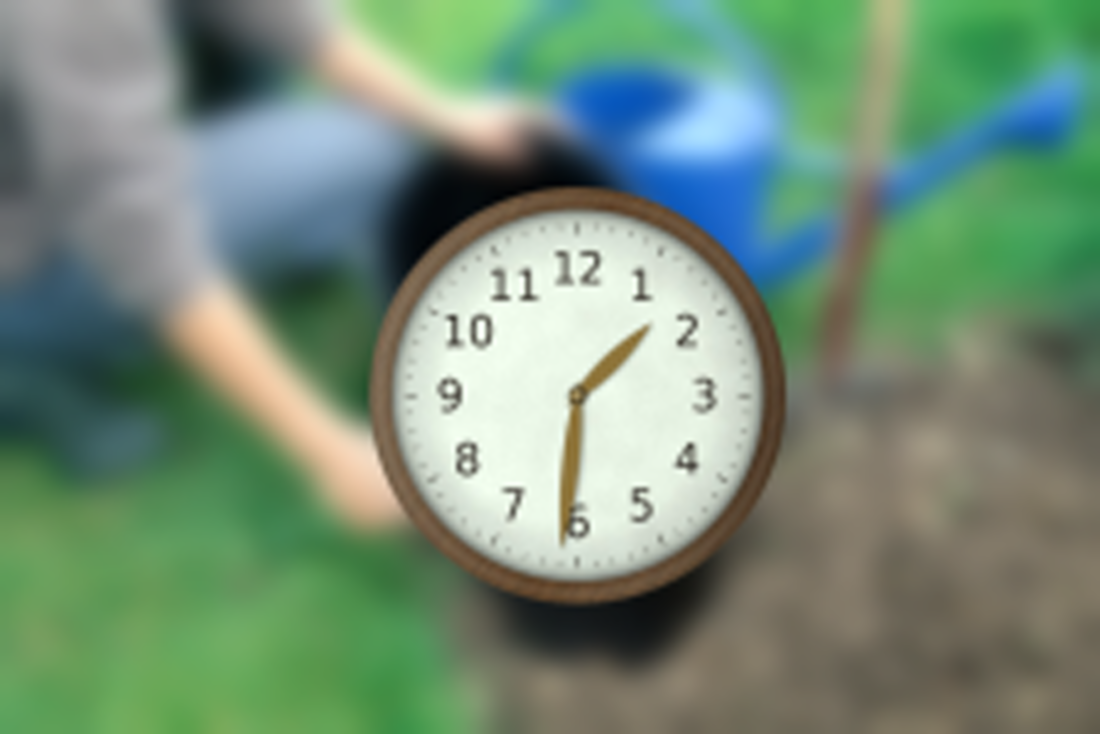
1.31
